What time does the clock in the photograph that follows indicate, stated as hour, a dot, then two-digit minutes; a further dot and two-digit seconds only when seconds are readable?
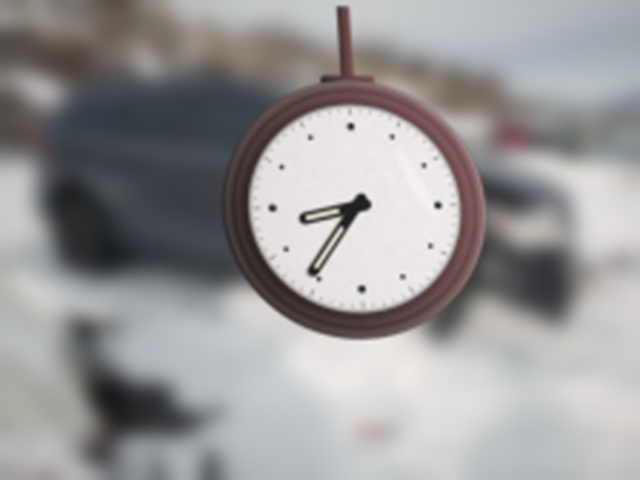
8.36
